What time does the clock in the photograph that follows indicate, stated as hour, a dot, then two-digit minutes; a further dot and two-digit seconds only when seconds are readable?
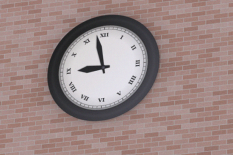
8.58
